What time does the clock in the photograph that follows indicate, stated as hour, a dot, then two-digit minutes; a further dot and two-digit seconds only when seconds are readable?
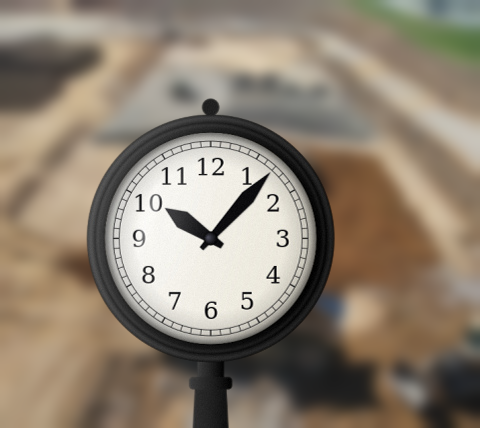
10.07
